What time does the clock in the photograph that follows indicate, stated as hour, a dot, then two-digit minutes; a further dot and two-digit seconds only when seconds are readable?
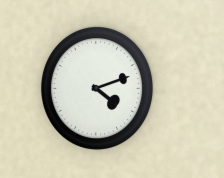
4.12
